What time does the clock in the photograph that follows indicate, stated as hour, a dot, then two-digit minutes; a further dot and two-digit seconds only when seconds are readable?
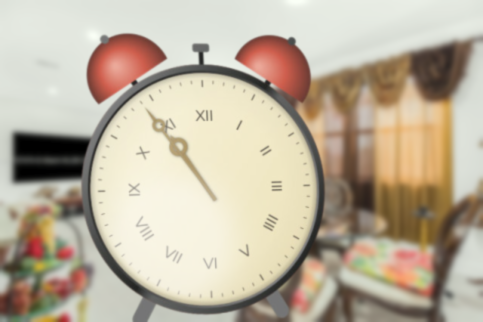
10.54
